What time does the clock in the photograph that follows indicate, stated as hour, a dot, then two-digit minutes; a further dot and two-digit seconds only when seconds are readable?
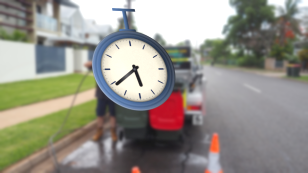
5.39
